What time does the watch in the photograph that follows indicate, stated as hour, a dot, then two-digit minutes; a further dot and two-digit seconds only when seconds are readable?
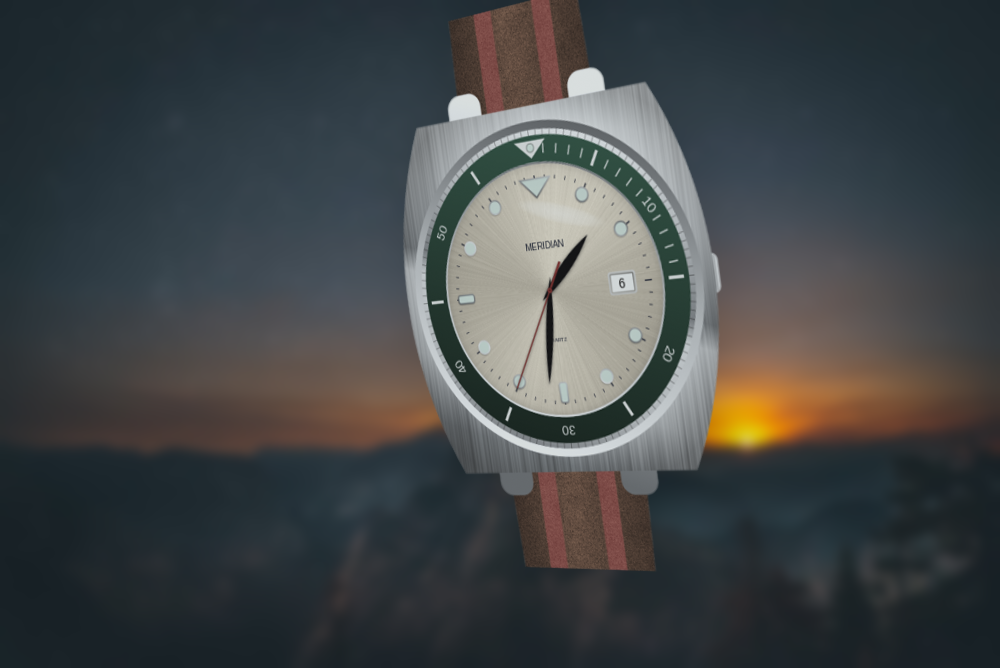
1.31.35
